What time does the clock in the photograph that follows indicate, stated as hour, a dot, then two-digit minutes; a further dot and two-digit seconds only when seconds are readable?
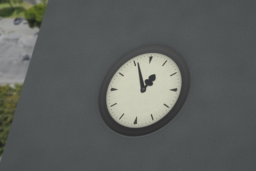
12.56
